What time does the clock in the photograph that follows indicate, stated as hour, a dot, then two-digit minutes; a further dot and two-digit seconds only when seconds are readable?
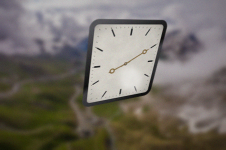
8.10
